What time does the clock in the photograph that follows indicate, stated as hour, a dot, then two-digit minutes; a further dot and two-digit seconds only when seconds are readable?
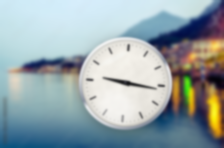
9.16
